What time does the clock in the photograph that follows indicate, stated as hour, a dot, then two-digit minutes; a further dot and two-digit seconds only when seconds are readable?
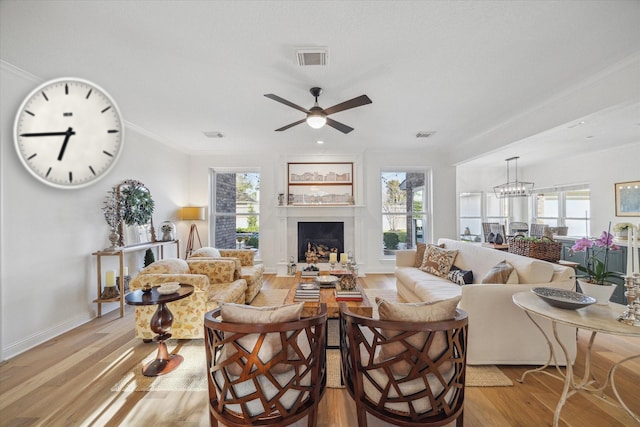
6.45
